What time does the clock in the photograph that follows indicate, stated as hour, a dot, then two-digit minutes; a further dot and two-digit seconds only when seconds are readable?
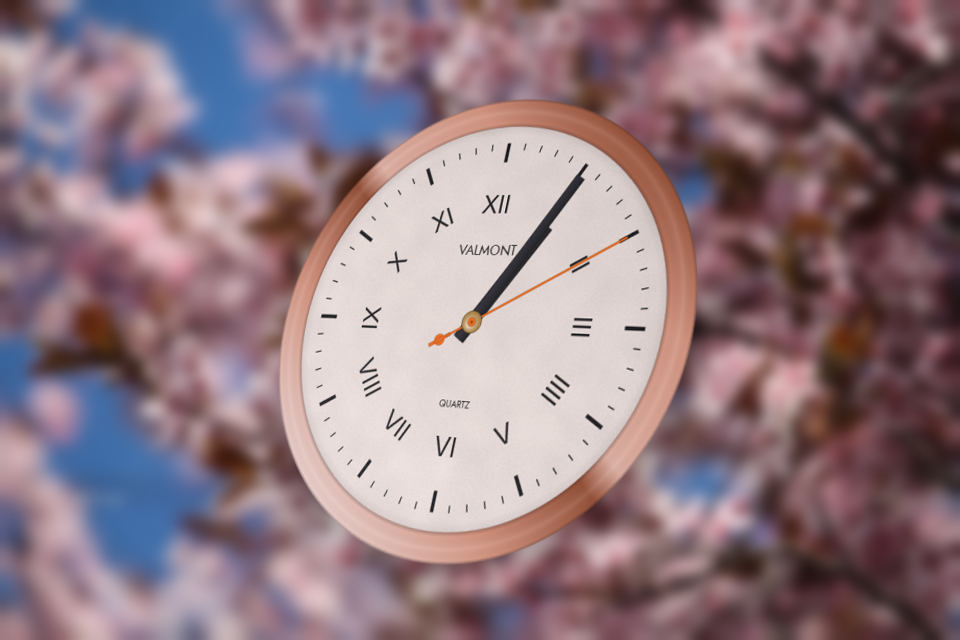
1.05.10
